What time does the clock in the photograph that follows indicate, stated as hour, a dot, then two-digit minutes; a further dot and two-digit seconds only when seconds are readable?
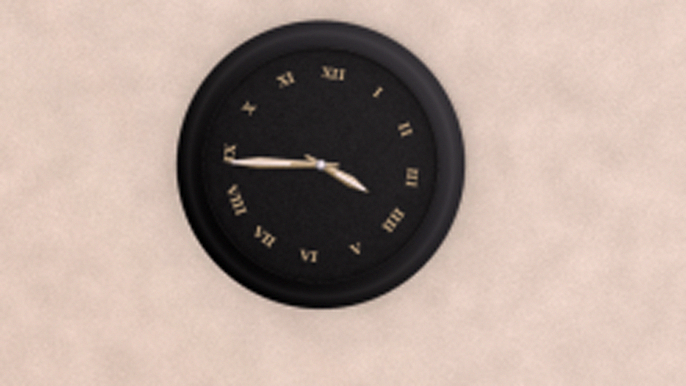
3.44
